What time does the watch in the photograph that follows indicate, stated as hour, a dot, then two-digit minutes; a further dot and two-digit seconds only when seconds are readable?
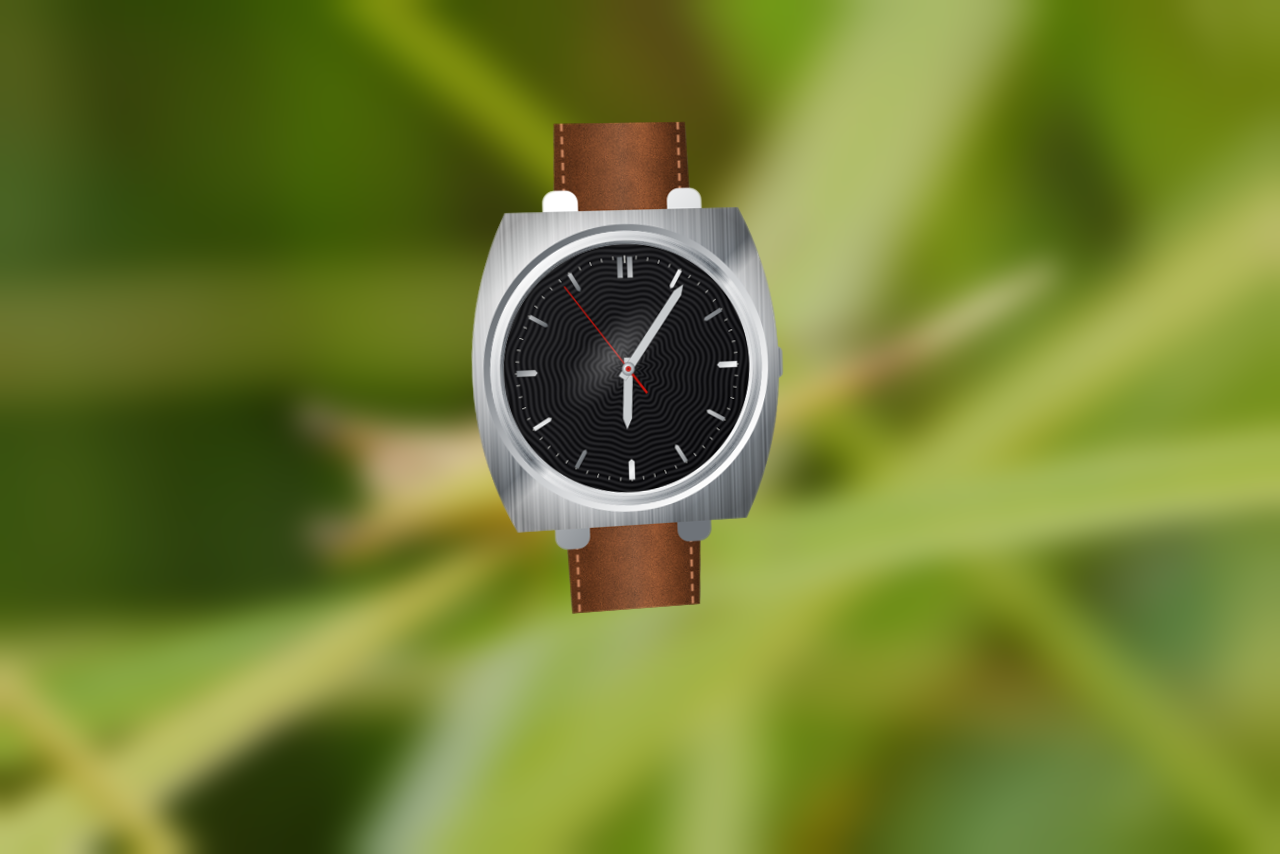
6.05.54
